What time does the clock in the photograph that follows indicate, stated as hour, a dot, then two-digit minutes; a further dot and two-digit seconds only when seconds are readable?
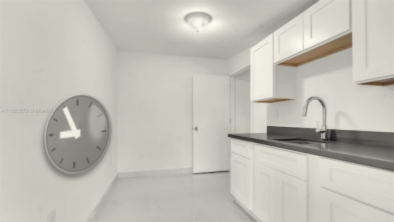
8.55
